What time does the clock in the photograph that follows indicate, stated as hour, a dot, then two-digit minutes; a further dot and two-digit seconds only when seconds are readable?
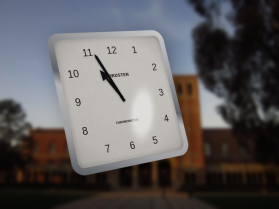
10.56
